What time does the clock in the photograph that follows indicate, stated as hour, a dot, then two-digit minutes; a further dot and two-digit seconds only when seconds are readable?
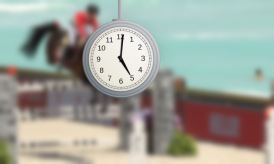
5.01
